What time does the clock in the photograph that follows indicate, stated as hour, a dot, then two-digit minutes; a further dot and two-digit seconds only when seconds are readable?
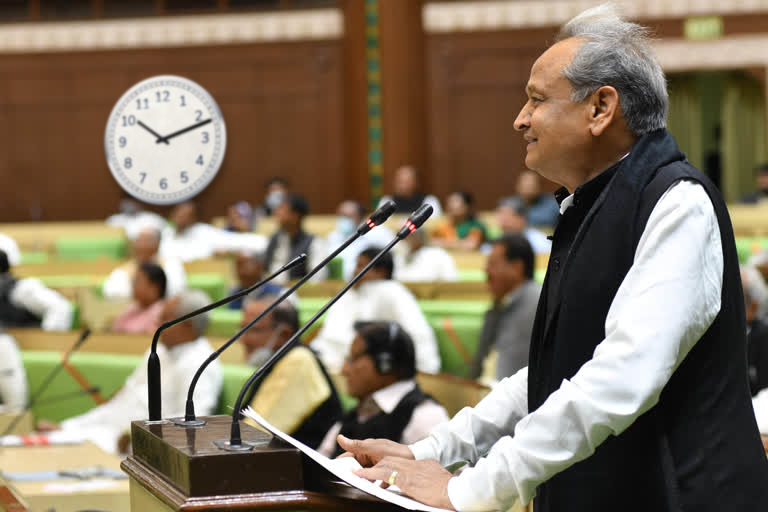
10.12
